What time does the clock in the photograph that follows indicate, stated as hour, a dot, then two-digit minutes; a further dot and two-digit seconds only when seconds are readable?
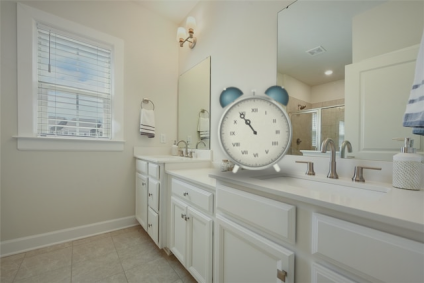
10.54
